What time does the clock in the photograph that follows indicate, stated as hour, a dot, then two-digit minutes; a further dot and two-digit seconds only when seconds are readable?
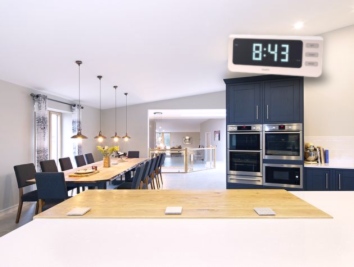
8.43
